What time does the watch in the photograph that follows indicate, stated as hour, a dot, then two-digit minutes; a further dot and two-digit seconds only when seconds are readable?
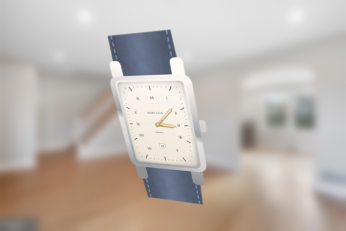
3.08
